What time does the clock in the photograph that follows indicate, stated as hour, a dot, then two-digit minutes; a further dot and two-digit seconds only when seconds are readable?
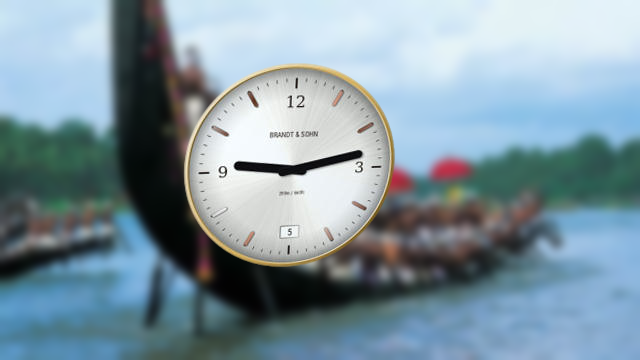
9.13
